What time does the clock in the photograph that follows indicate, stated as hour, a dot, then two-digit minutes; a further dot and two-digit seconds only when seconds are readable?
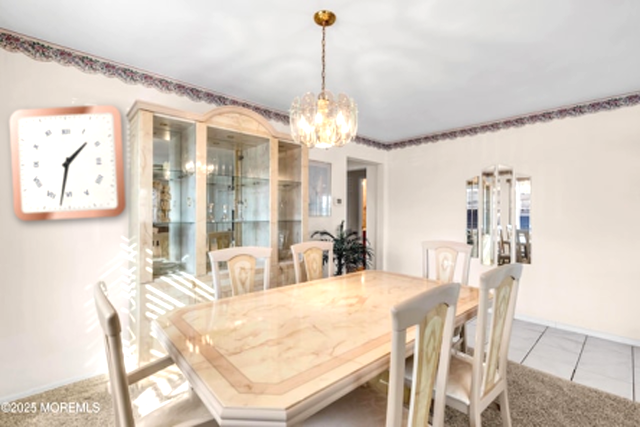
1.32
